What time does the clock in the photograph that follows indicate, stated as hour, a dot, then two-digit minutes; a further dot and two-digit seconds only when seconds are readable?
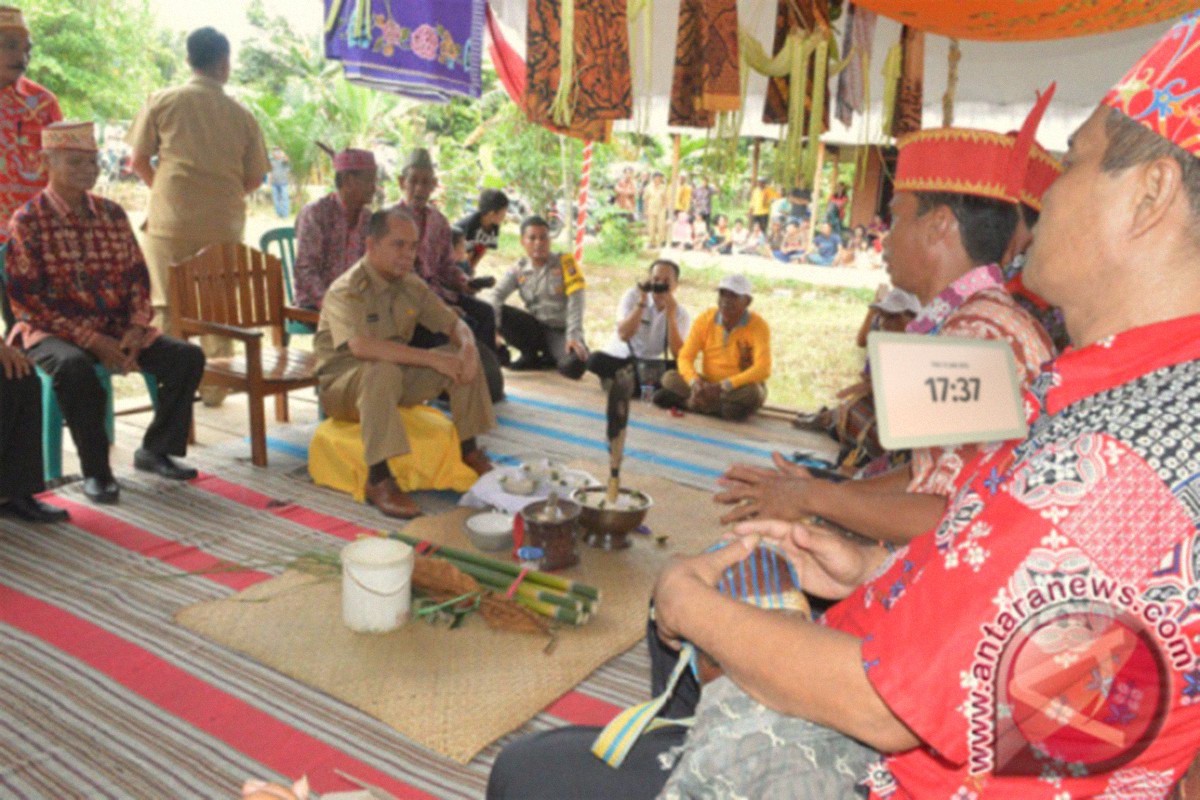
17.37
